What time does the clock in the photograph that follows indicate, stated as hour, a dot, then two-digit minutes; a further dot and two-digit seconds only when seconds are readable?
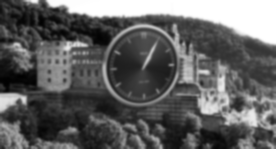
1.05
